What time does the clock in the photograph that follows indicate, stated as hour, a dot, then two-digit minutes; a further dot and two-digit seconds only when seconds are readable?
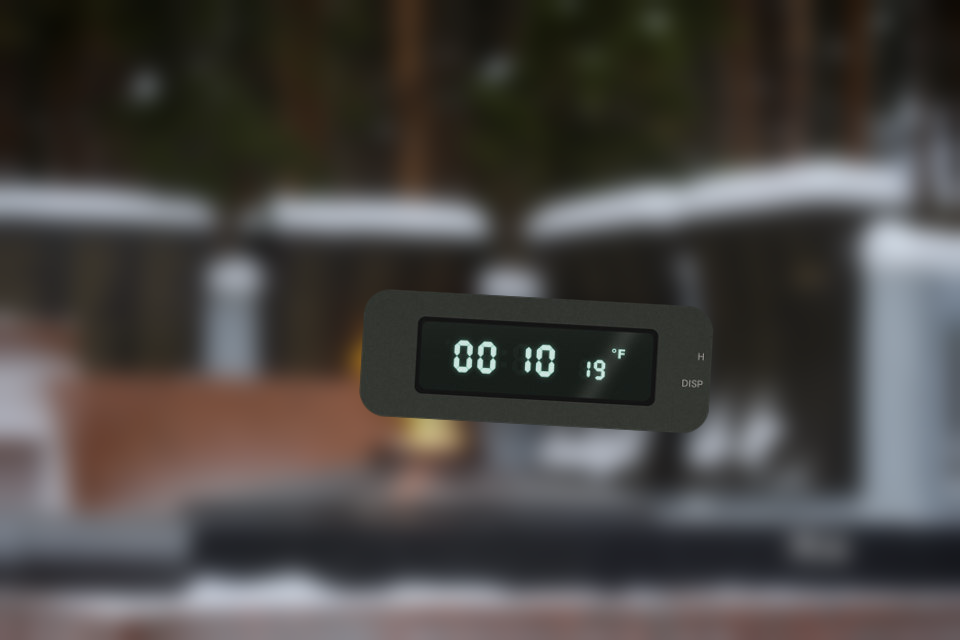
0.10
